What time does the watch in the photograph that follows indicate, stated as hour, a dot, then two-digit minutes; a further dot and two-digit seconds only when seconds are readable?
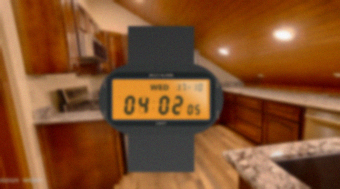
4.02
